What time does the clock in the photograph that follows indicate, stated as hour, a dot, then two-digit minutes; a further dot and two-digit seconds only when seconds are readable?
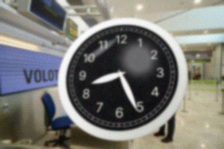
8.26
